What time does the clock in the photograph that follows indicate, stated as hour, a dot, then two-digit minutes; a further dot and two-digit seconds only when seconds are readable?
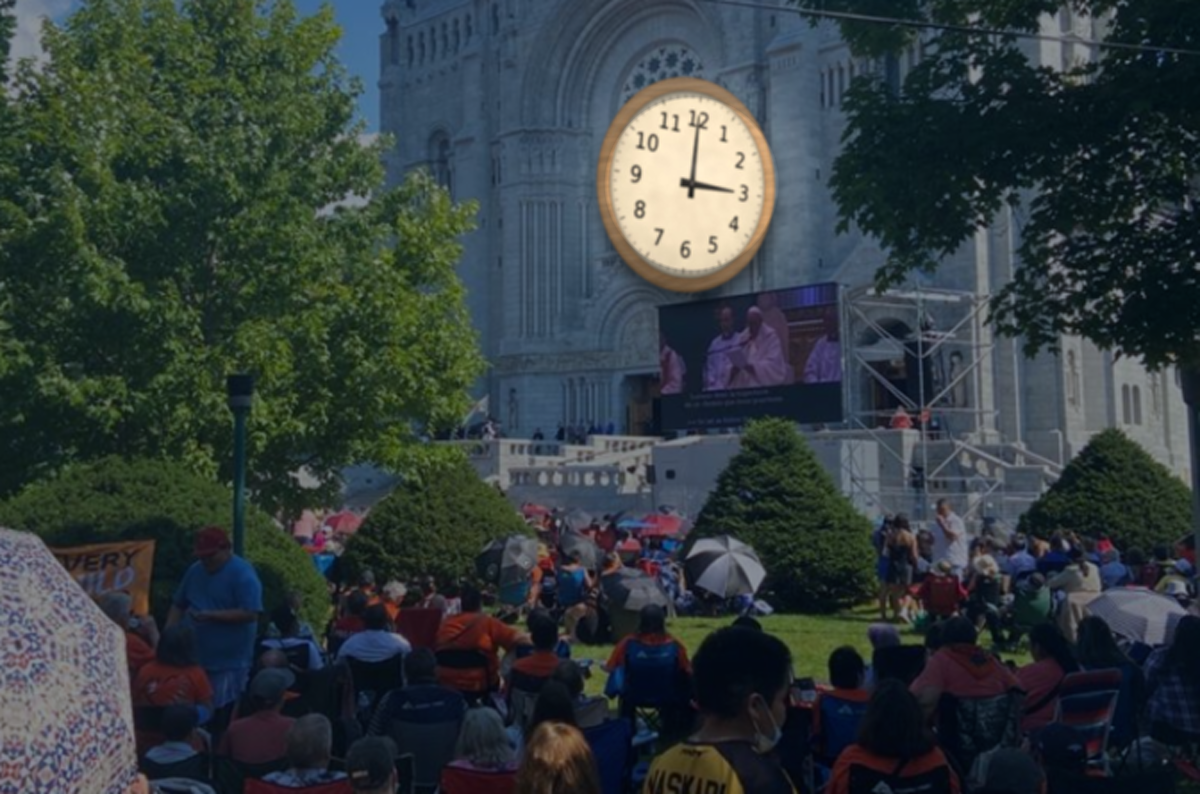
3.00
